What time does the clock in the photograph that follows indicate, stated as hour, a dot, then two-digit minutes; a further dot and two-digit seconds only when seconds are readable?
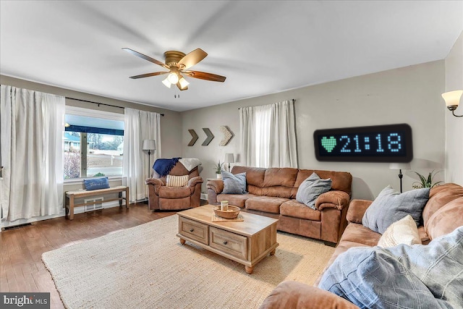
21.18
